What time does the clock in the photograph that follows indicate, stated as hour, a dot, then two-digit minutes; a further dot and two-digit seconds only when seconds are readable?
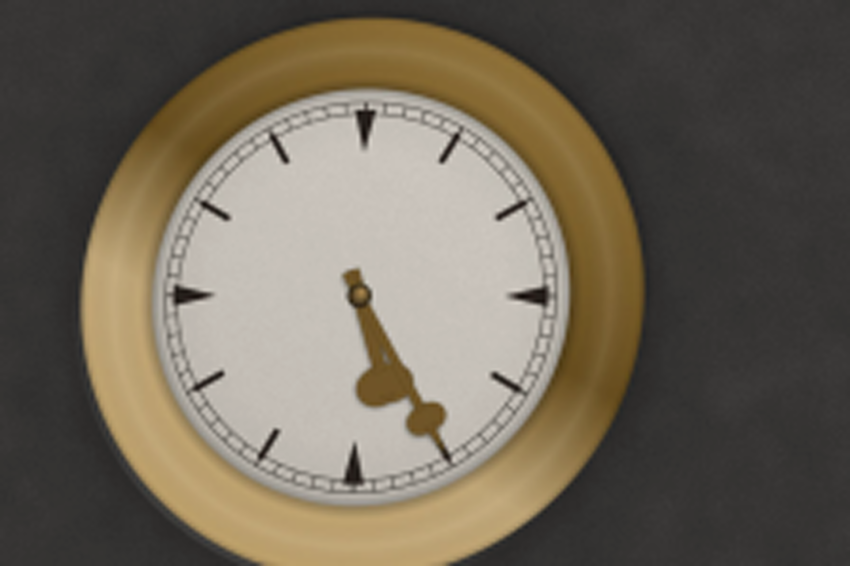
5.25
